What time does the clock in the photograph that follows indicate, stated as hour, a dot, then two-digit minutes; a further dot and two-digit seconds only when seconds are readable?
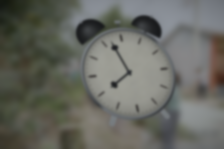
7.57
